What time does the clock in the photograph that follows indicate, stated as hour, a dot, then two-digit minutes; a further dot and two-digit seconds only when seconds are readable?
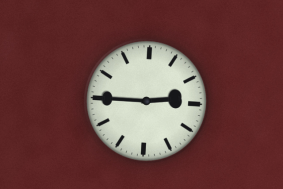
2.45
